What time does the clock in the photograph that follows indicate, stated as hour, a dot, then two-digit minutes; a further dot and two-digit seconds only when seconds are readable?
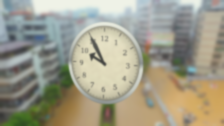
9.55
